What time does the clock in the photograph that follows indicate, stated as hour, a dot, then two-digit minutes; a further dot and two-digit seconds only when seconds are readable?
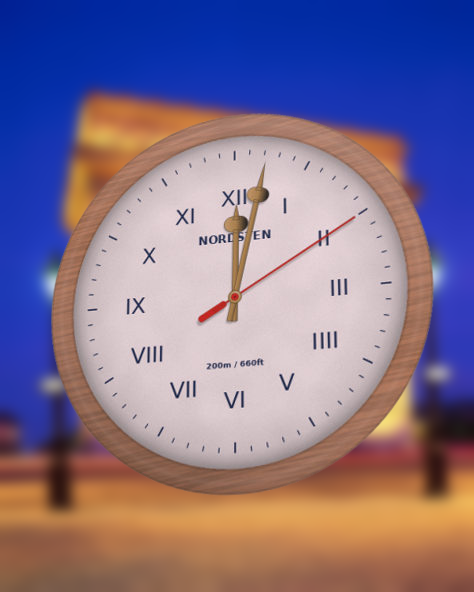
12.02.10
